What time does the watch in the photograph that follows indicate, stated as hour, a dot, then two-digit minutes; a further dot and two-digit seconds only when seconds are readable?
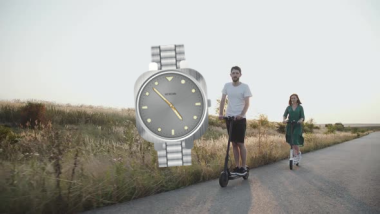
4.53
